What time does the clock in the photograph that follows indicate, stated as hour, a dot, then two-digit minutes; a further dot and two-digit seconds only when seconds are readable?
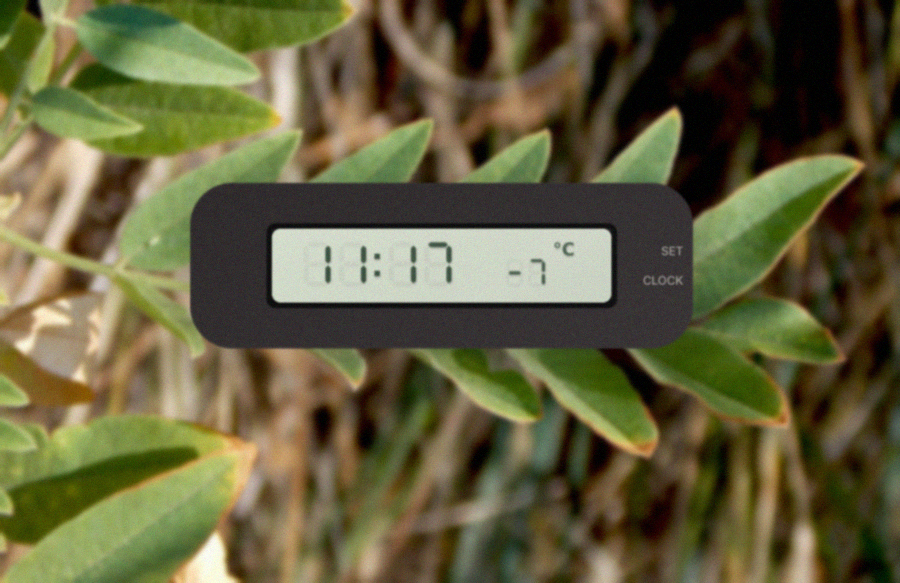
11.17
